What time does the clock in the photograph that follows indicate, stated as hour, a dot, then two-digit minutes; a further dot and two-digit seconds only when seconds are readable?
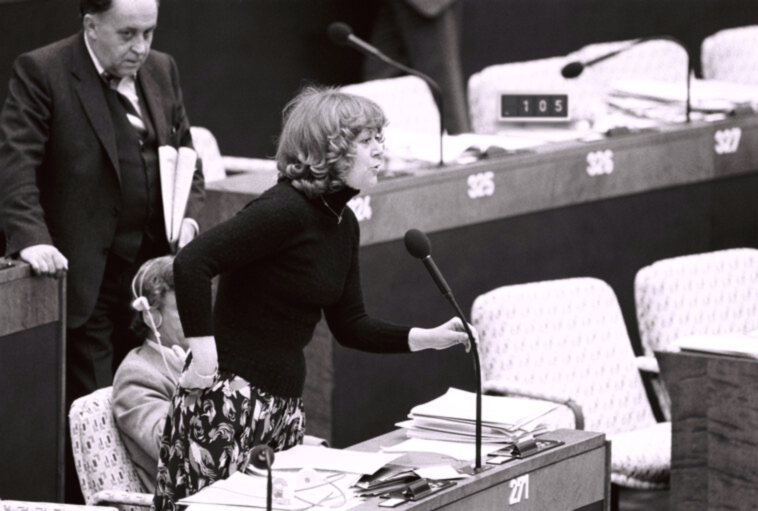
1.05
